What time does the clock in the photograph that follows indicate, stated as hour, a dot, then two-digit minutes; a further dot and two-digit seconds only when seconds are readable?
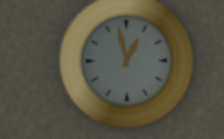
12.58
